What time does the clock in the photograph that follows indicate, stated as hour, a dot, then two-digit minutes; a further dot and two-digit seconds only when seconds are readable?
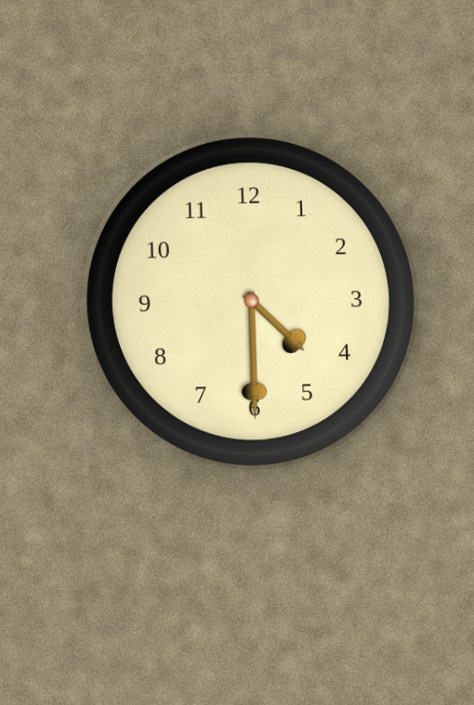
4.30
